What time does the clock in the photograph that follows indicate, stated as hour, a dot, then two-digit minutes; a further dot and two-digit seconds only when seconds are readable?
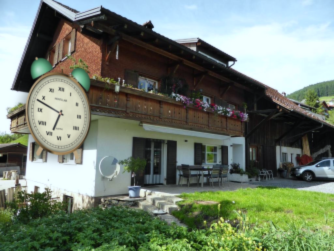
6.48
